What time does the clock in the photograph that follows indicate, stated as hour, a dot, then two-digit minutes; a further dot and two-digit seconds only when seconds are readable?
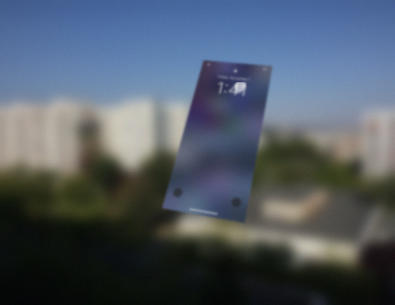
1.41
